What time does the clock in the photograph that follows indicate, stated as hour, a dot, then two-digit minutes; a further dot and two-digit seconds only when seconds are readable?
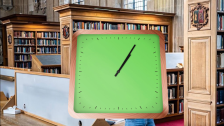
1.05
